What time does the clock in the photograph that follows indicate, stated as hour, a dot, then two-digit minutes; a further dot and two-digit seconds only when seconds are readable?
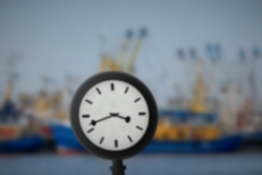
3.42
